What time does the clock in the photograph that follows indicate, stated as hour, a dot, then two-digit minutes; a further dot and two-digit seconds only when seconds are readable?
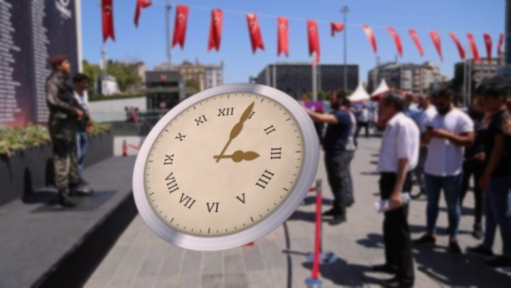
3.04
